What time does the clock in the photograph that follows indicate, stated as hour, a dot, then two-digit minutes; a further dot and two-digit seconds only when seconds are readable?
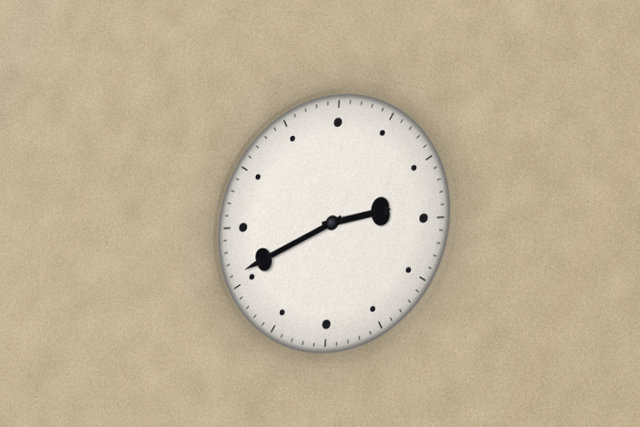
2.41
